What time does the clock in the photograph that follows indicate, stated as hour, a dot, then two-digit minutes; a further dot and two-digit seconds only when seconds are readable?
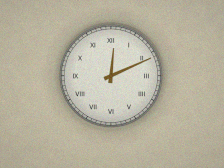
12.11
